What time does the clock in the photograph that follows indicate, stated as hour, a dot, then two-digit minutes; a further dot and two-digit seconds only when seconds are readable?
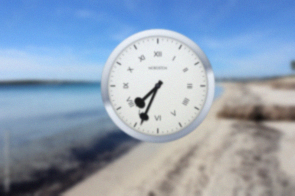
7.34
